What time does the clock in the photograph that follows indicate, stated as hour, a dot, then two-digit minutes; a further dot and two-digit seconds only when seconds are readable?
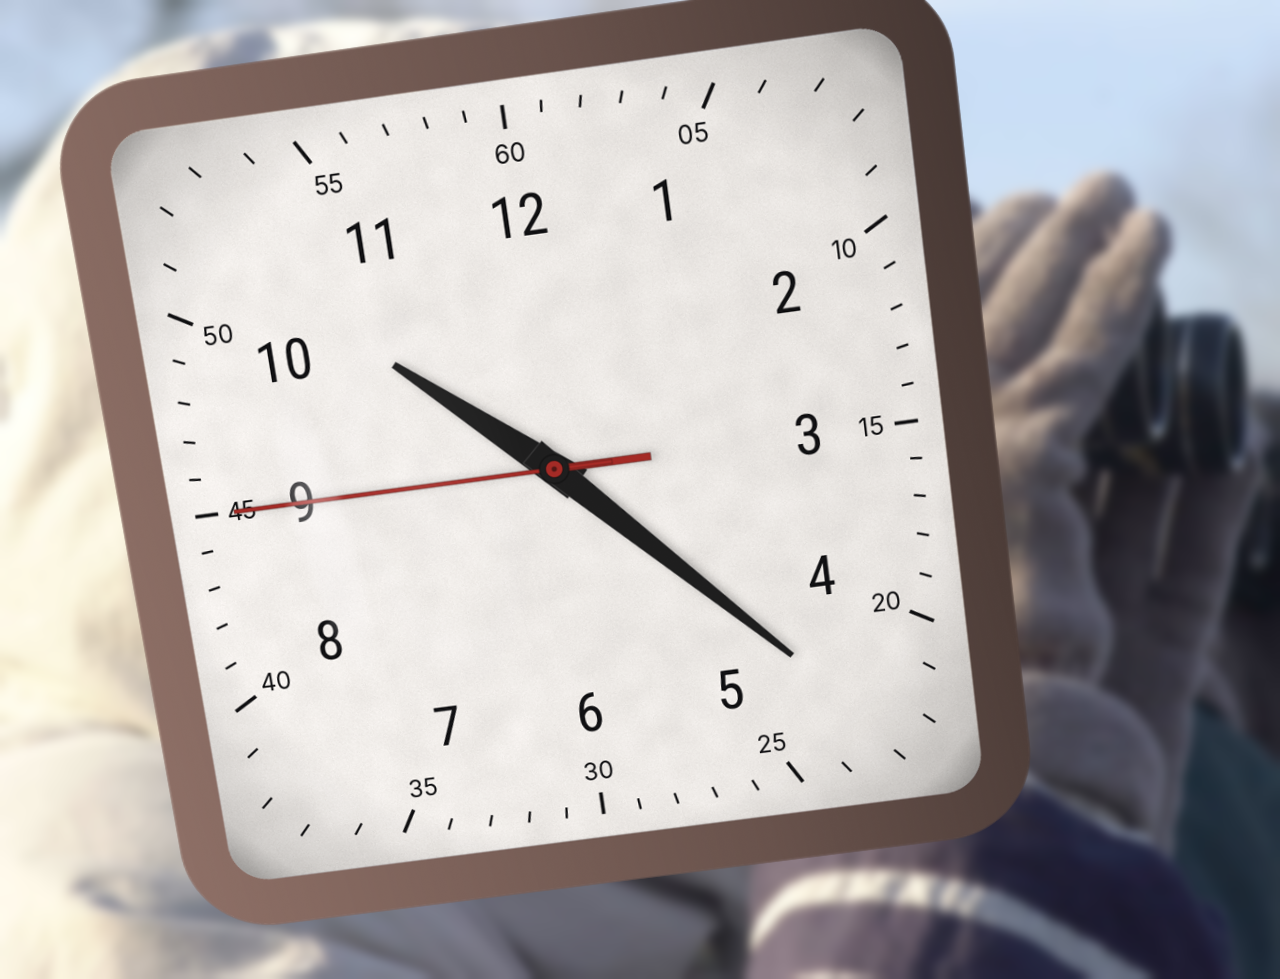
10.22.45
